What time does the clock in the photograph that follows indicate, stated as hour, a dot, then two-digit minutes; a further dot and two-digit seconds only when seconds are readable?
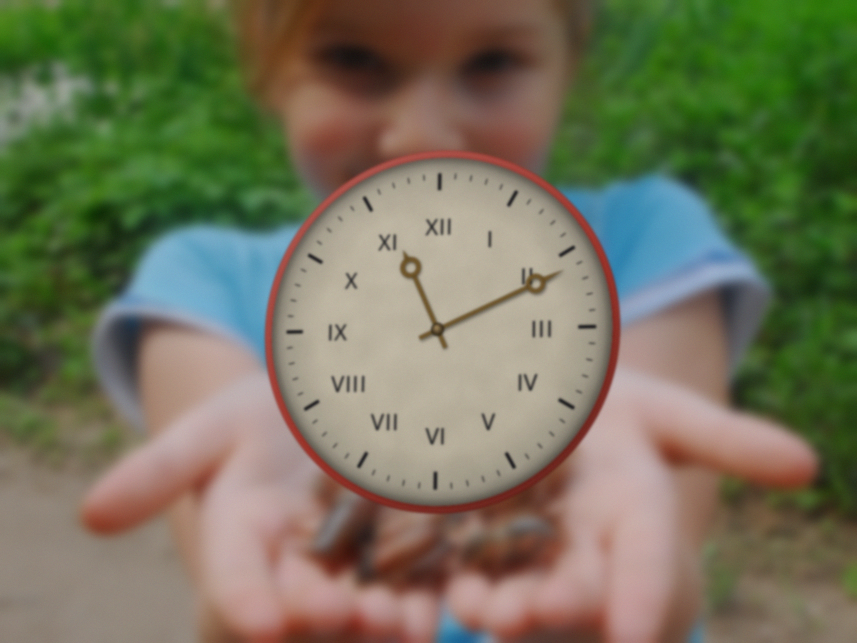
11.11
